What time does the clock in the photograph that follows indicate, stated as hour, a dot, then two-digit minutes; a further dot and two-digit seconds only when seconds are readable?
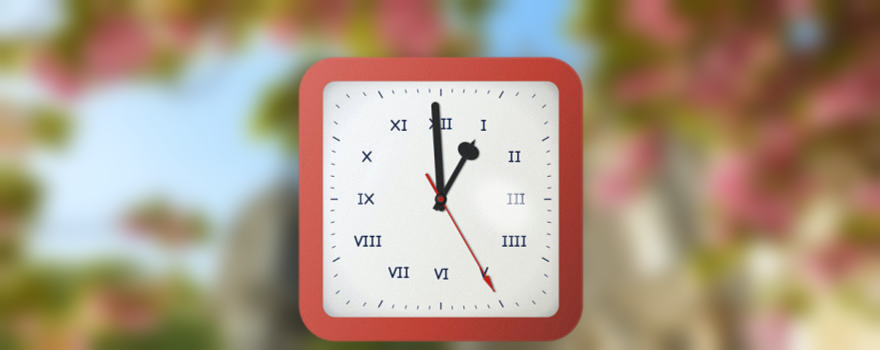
12.59.25
